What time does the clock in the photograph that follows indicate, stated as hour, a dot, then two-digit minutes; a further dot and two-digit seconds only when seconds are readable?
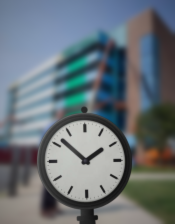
1.52
